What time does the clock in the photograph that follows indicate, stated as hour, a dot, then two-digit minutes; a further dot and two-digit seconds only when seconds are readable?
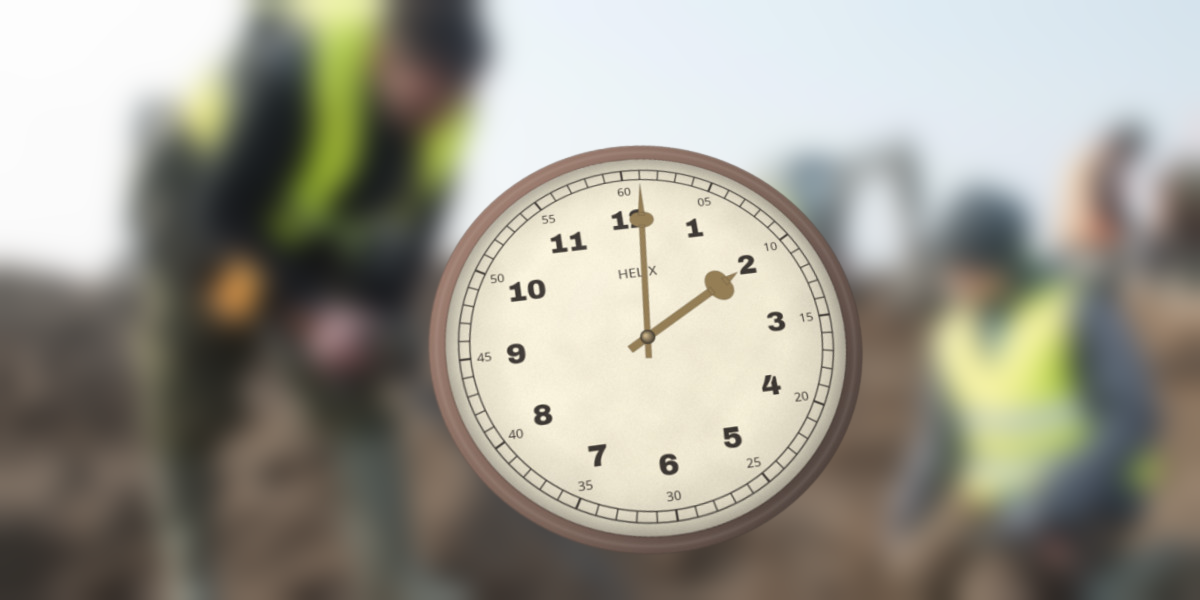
2.01
